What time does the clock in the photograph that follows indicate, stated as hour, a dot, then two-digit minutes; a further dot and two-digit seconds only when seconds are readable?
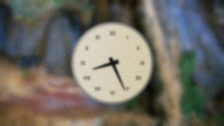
8.26
